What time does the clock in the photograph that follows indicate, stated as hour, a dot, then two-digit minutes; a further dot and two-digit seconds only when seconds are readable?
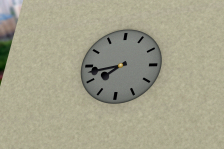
7.43
